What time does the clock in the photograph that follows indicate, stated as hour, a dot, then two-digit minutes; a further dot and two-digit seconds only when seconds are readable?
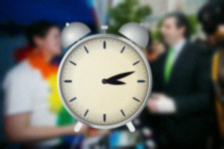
3.12
